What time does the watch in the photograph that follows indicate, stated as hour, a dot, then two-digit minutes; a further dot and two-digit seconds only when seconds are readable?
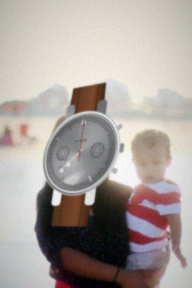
7.38
